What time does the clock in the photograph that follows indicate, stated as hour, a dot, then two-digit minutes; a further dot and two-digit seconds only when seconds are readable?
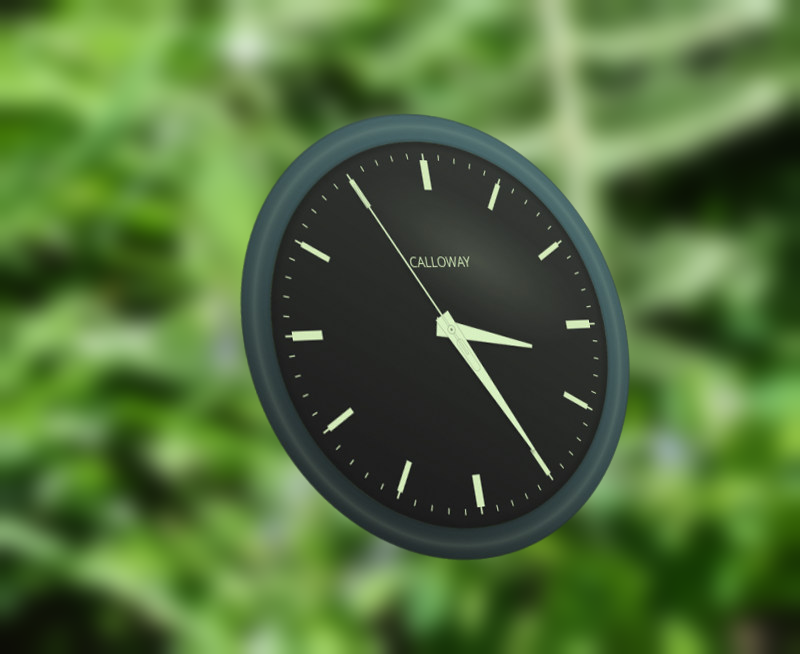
3.24.55
